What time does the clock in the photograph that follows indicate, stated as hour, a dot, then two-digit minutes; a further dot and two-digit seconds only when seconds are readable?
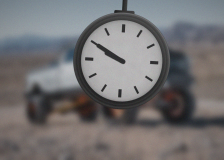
9.50
